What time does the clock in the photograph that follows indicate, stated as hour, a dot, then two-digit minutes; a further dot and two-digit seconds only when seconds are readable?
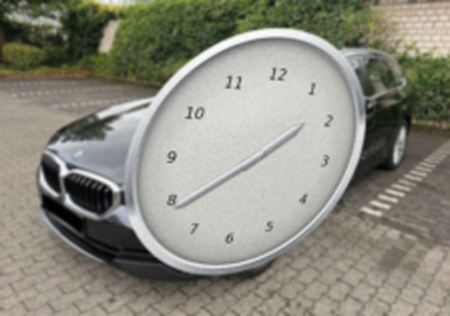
1.39
